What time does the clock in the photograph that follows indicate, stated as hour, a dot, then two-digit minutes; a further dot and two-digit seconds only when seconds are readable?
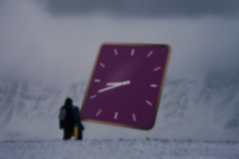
8.41
